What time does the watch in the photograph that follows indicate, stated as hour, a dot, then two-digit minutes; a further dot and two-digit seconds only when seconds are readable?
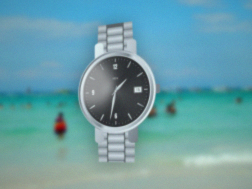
1.32
